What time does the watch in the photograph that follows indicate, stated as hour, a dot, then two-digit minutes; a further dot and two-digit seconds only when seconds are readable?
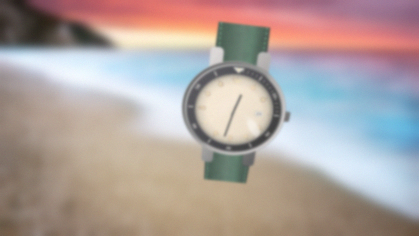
12.32
